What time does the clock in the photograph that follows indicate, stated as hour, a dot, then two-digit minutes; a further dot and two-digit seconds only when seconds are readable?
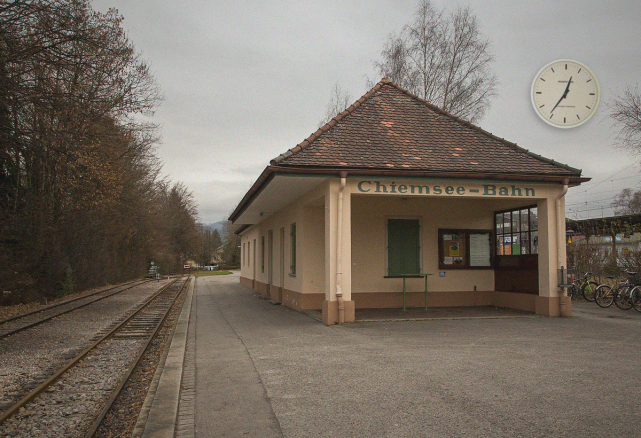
12.36
